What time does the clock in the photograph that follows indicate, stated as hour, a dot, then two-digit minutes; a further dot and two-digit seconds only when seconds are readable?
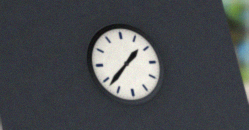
1.38
